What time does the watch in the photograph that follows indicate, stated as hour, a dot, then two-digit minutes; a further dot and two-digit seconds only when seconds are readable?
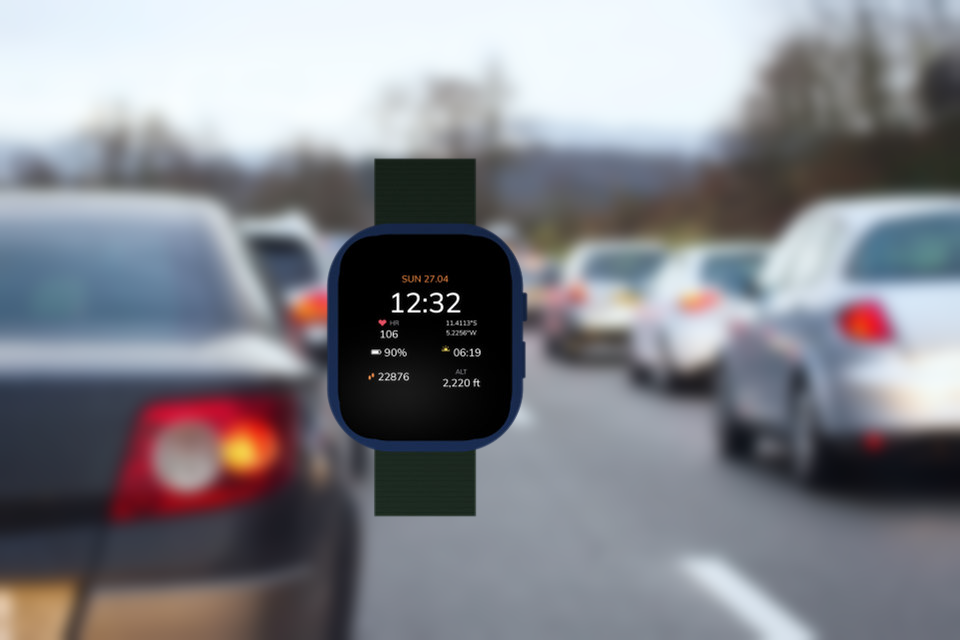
12.32
